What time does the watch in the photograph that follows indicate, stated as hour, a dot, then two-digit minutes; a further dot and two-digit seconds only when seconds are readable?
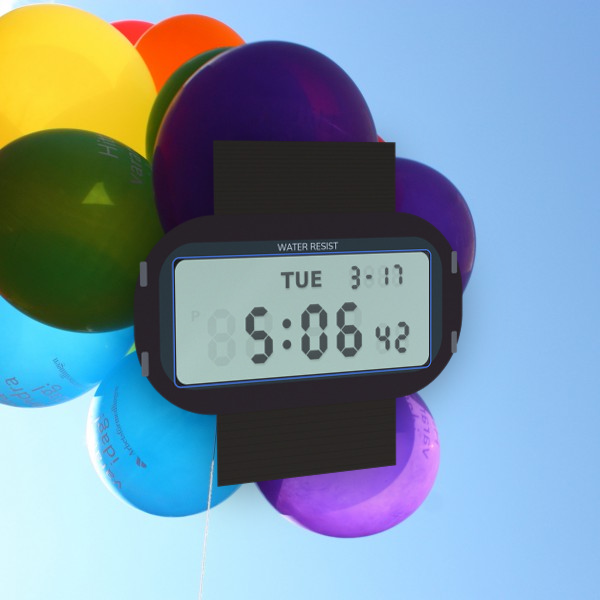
5.06.42
